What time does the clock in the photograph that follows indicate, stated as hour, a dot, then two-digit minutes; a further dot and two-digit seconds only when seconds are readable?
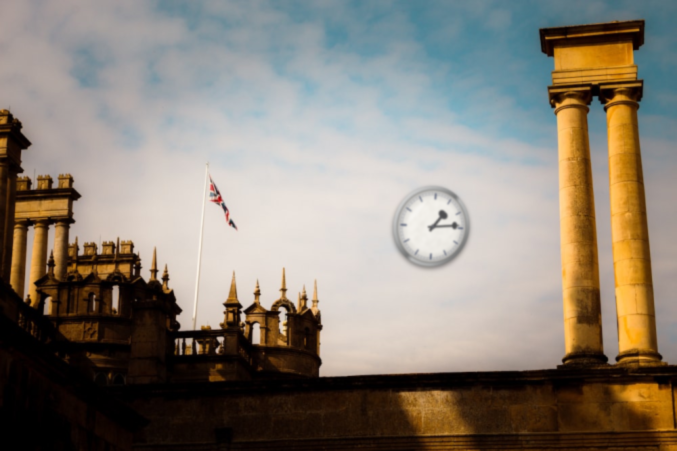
1.14
